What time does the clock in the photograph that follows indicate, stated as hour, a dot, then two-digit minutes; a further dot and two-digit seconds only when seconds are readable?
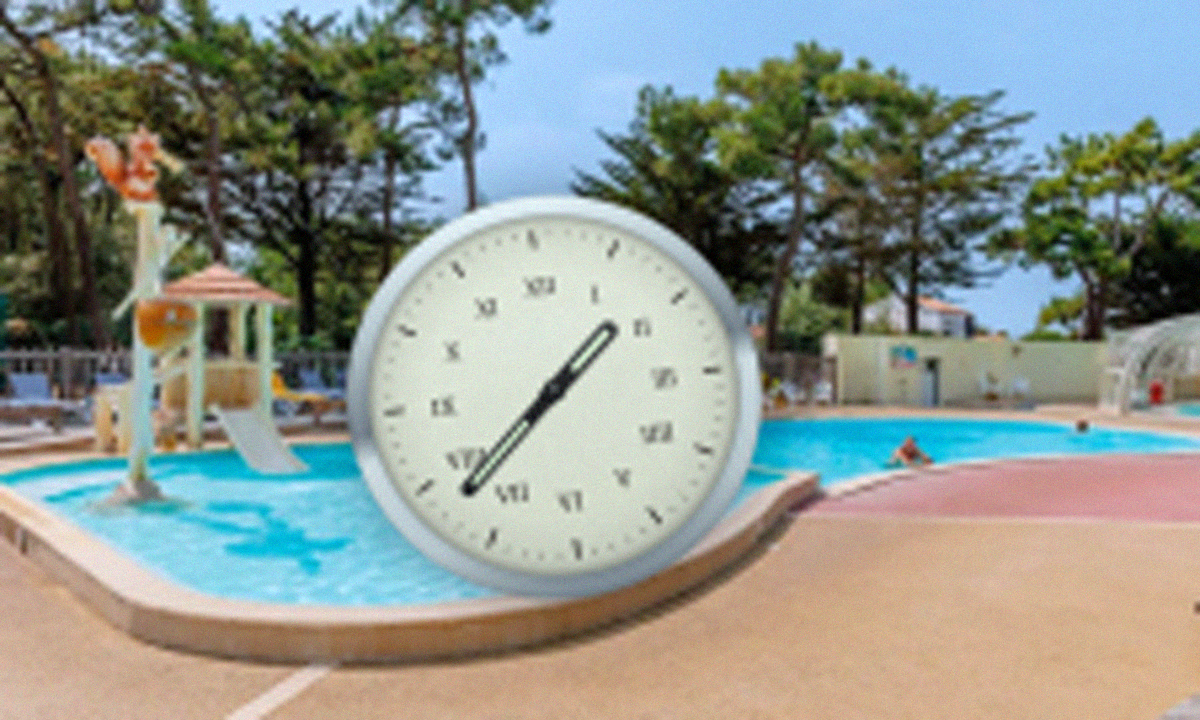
1.38
